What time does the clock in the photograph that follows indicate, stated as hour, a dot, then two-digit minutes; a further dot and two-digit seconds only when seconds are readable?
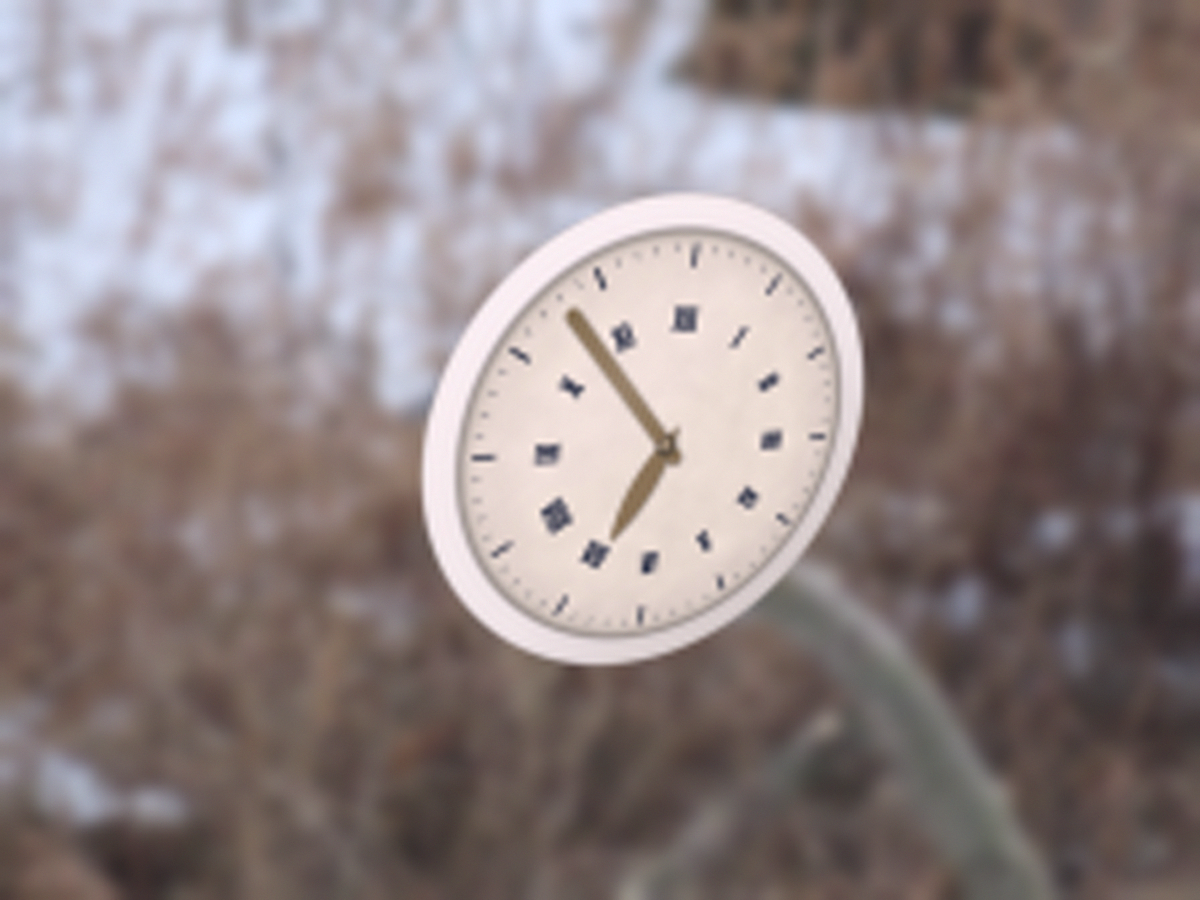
6.53
